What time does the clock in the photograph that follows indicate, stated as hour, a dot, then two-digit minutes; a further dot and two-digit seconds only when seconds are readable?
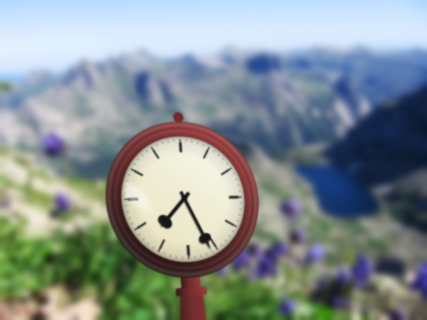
7.26
